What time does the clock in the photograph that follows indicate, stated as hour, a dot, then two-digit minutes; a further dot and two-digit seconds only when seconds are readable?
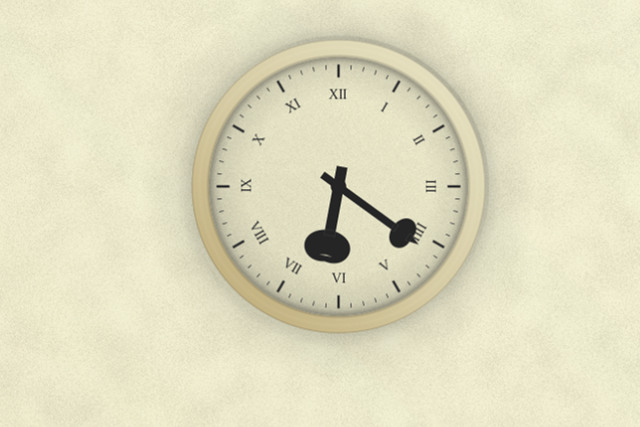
6.21
